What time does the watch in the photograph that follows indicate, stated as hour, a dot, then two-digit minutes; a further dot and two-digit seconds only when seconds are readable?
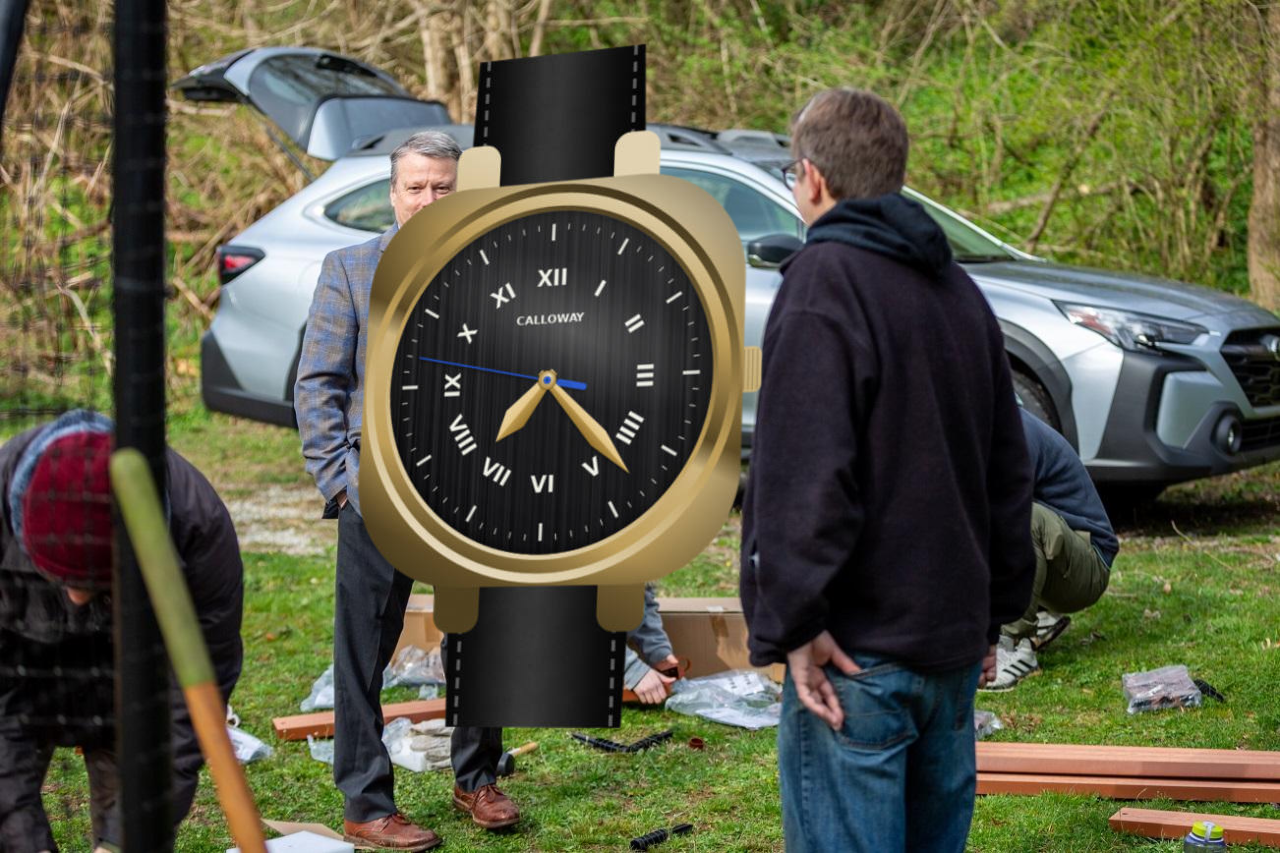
7.22.47
